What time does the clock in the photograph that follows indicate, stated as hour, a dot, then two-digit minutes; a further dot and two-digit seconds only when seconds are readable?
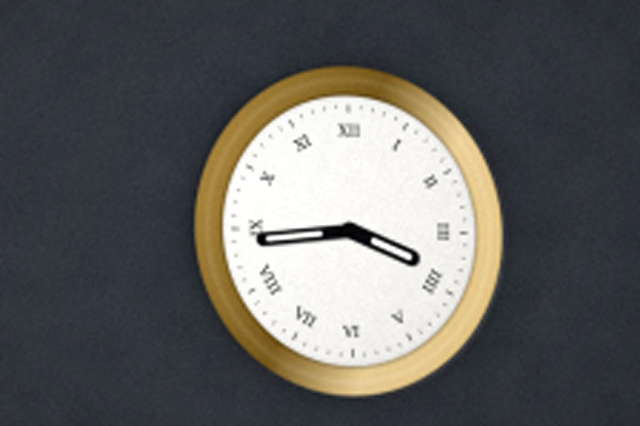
3.44
